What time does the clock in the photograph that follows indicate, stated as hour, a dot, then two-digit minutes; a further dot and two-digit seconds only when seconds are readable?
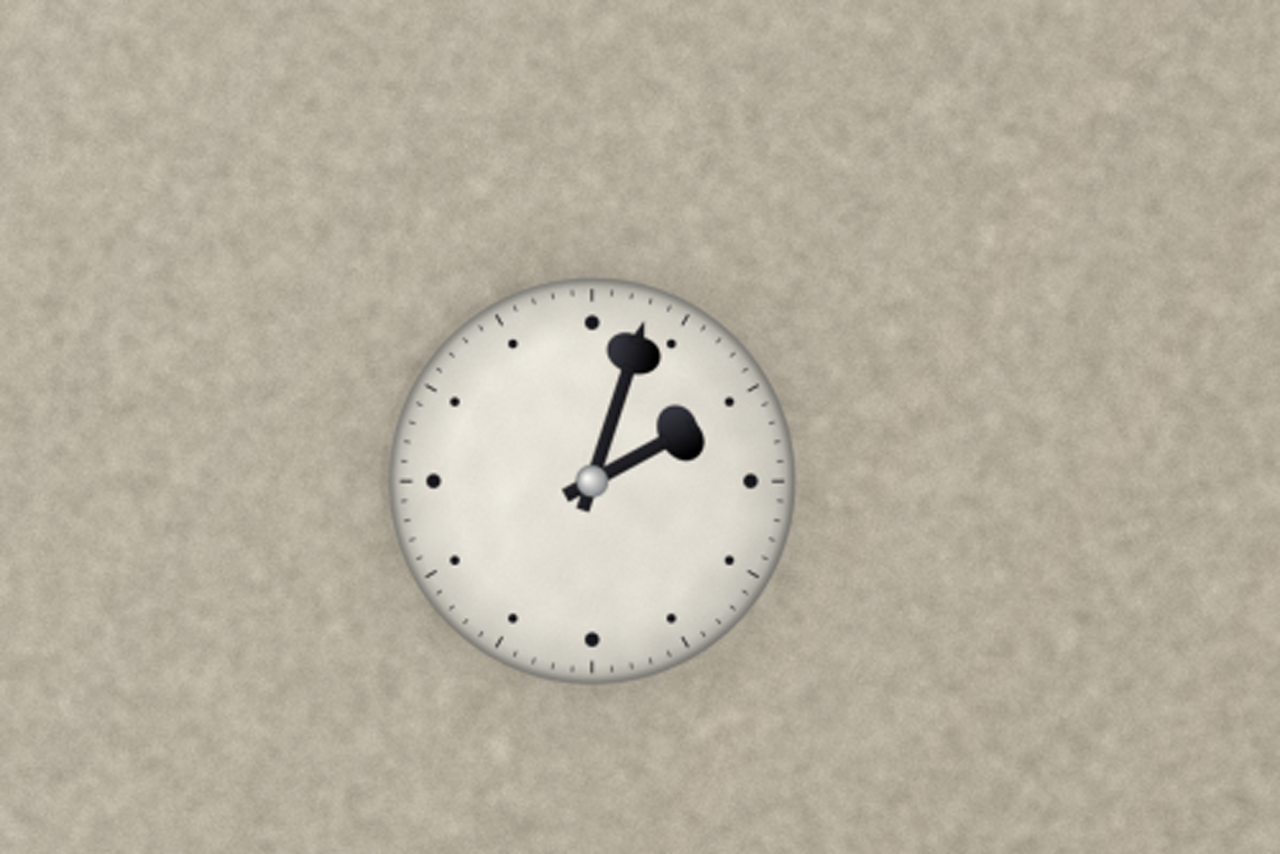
2.03
